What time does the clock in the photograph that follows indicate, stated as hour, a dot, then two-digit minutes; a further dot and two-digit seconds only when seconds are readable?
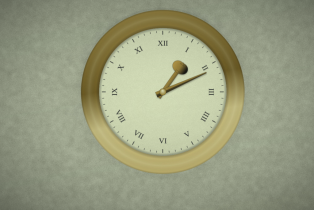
1.11
